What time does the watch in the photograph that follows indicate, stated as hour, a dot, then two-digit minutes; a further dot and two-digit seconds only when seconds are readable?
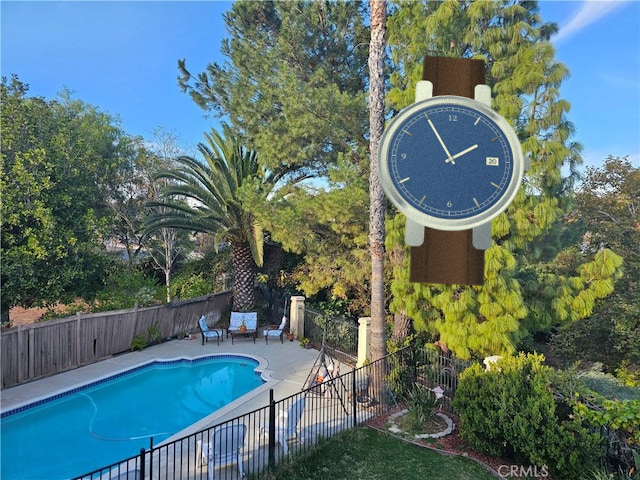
1.55
